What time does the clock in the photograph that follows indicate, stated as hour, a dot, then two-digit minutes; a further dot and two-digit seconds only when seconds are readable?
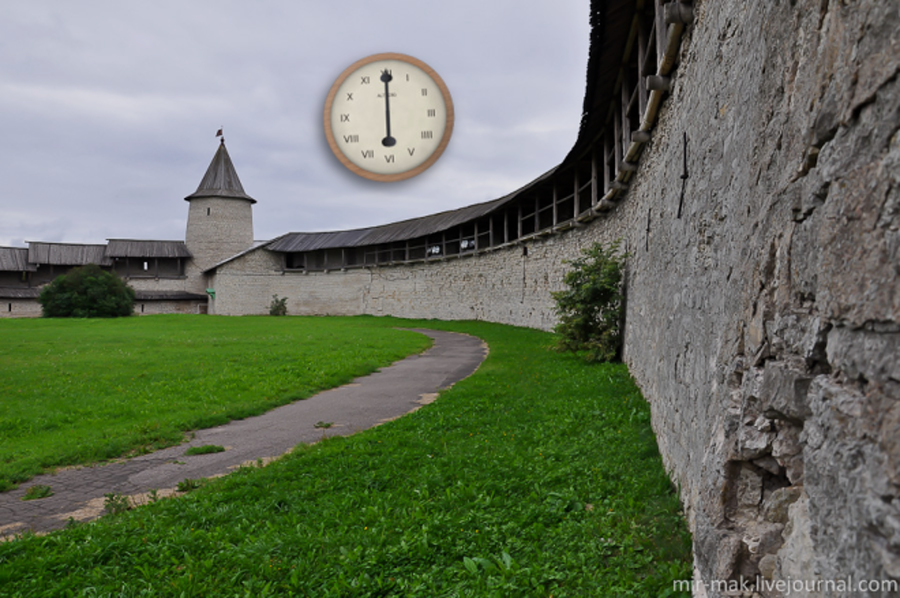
6.00
